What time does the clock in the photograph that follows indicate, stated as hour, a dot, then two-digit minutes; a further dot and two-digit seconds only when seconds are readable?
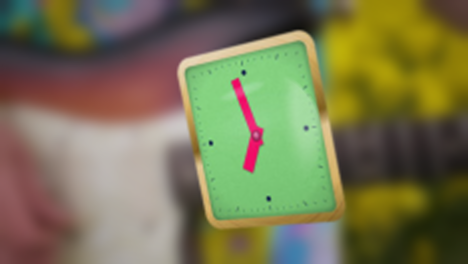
6.58
